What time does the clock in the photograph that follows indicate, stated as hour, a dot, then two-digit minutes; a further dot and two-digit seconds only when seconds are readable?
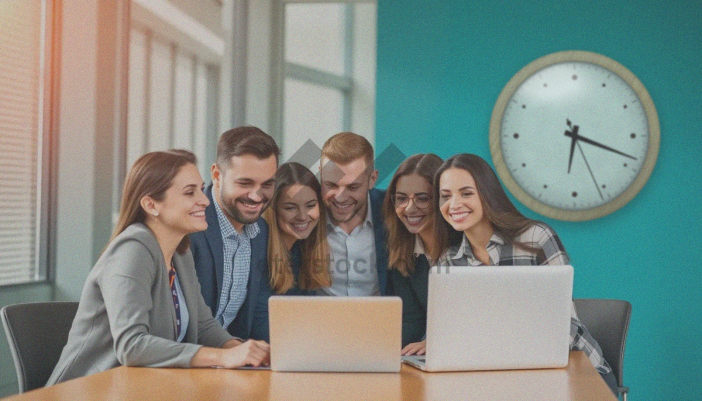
6.18.26
